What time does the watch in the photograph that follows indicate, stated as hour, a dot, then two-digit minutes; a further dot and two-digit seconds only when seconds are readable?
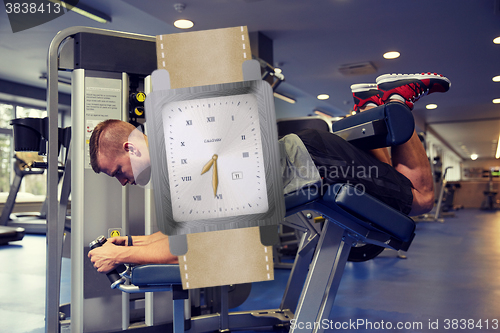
7.31
